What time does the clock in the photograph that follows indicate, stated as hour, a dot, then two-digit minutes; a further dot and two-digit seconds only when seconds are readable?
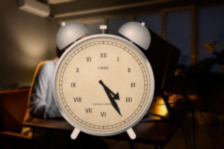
4.25
